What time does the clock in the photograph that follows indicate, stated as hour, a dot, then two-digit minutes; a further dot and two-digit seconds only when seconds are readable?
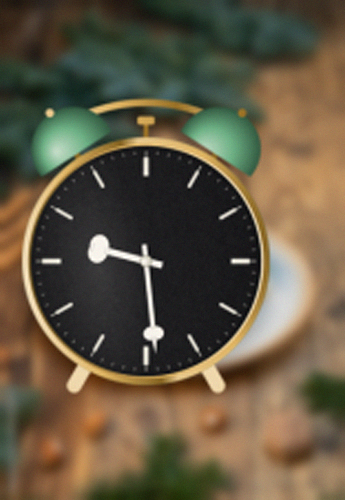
9.29
